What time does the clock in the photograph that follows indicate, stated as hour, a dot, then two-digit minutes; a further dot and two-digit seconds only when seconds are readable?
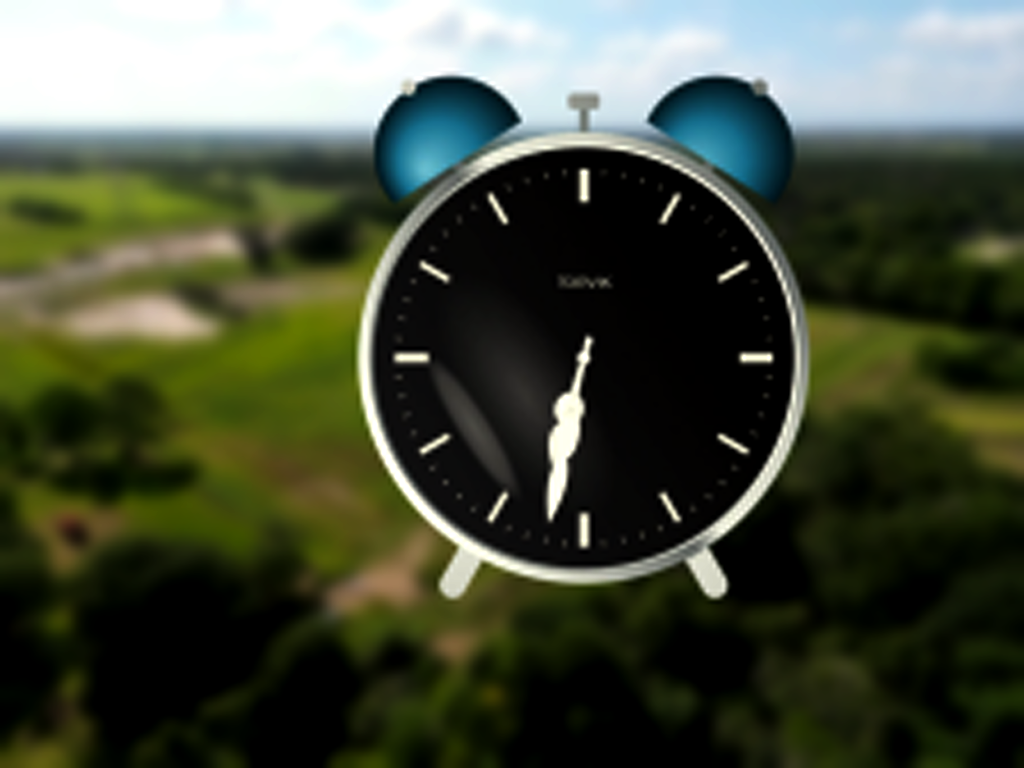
6.32
